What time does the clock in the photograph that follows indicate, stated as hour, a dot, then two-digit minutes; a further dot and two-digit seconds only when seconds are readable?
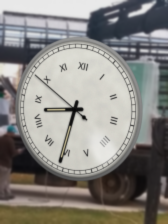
8.30.49
